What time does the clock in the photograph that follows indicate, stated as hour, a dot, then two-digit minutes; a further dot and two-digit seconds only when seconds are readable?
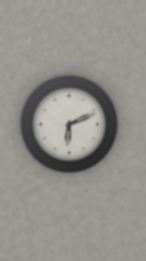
6.11
